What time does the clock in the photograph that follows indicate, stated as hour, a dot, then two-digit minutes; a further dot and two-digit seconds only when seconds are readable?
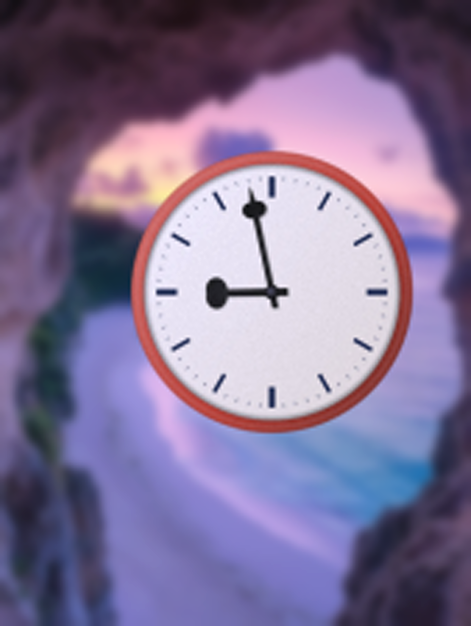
8.58
